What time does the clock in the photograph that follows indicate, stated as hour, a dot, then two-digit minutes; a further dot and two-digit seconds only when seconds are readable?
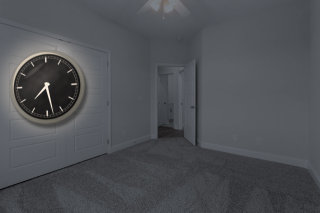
7.28
